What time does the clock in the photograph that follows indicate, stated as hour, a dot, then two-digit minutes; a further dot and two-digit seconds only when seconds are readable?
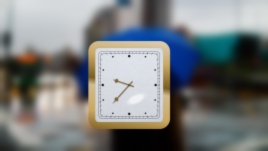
9.37
